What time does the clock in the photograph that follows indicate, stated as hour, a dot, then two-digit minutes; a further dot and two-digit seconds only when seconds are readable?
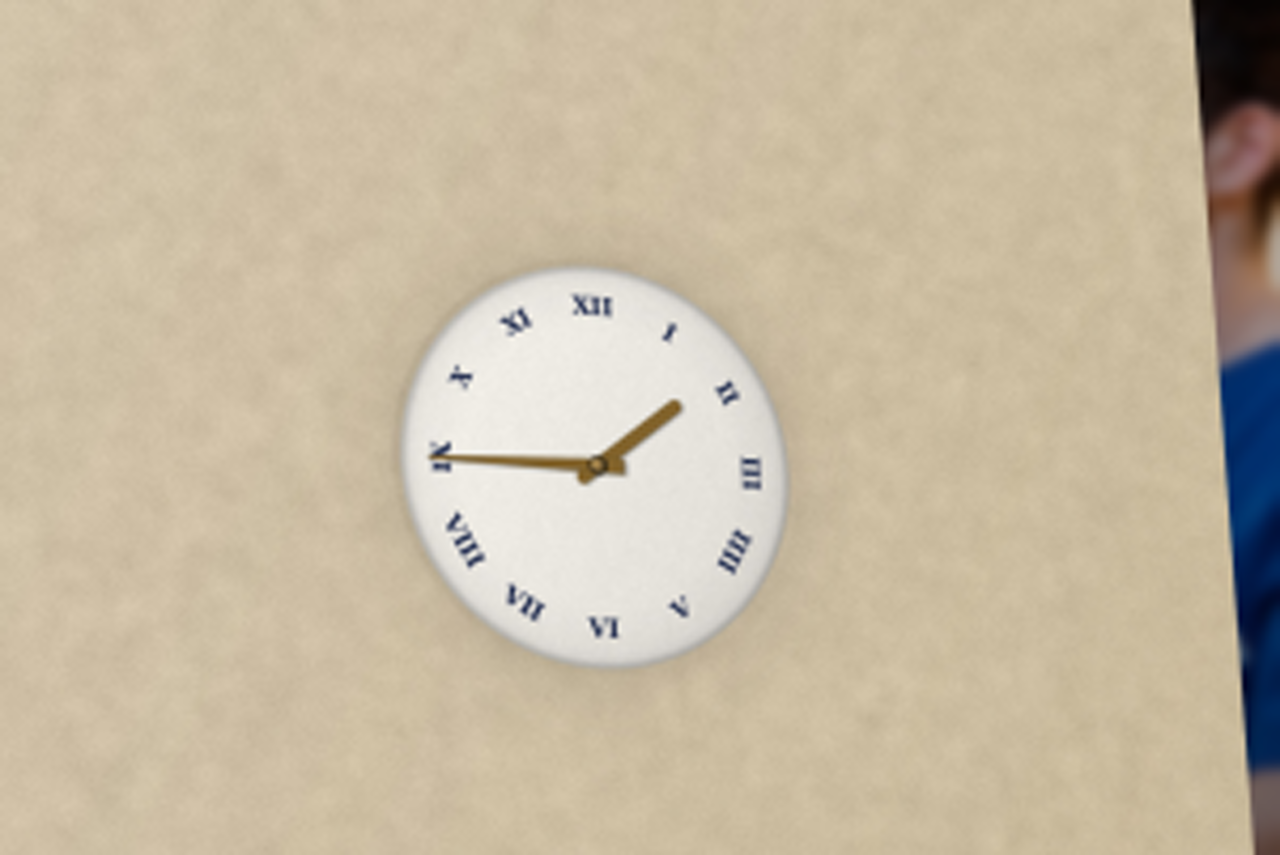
1.45
